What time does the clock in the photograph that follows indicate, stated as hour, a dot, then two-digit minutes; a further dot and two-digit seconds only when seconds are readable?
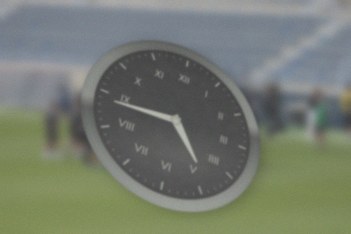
4.44
